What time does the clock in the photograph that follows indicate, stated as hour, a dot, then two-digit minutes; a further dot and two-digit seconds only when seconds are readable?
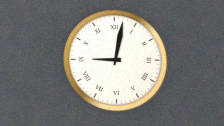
9.02
